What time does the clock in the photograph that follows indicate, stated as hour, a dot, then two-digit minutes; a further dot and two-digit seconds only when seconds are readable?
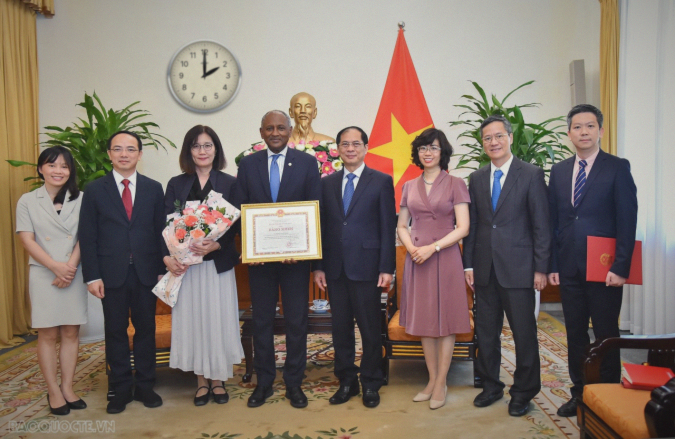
2.00
